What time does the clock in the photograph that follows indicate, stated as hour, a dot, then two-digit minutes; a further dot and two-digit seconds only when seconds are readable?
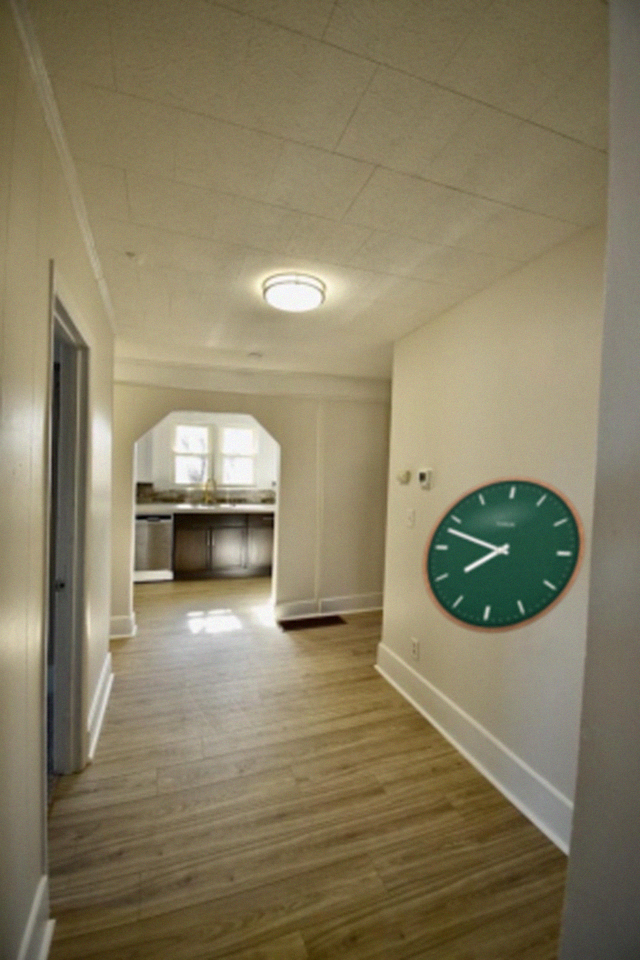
7.48
